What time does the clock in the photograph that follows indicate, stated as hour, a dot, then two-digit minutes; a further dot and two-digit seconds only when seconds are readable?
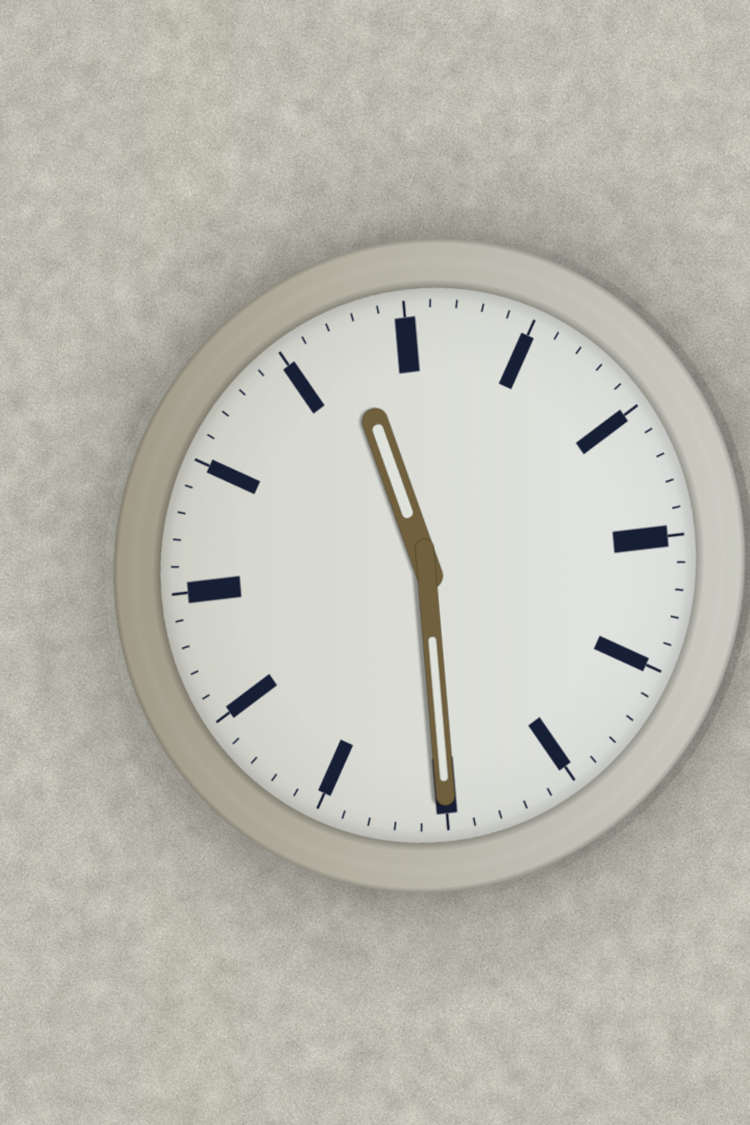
11.30
